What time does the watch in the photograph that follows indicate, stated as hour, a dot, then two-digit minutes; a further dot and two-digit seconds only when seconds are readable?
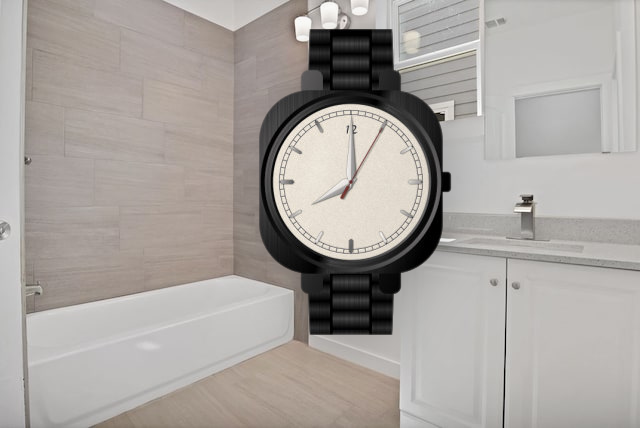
8.00.05
